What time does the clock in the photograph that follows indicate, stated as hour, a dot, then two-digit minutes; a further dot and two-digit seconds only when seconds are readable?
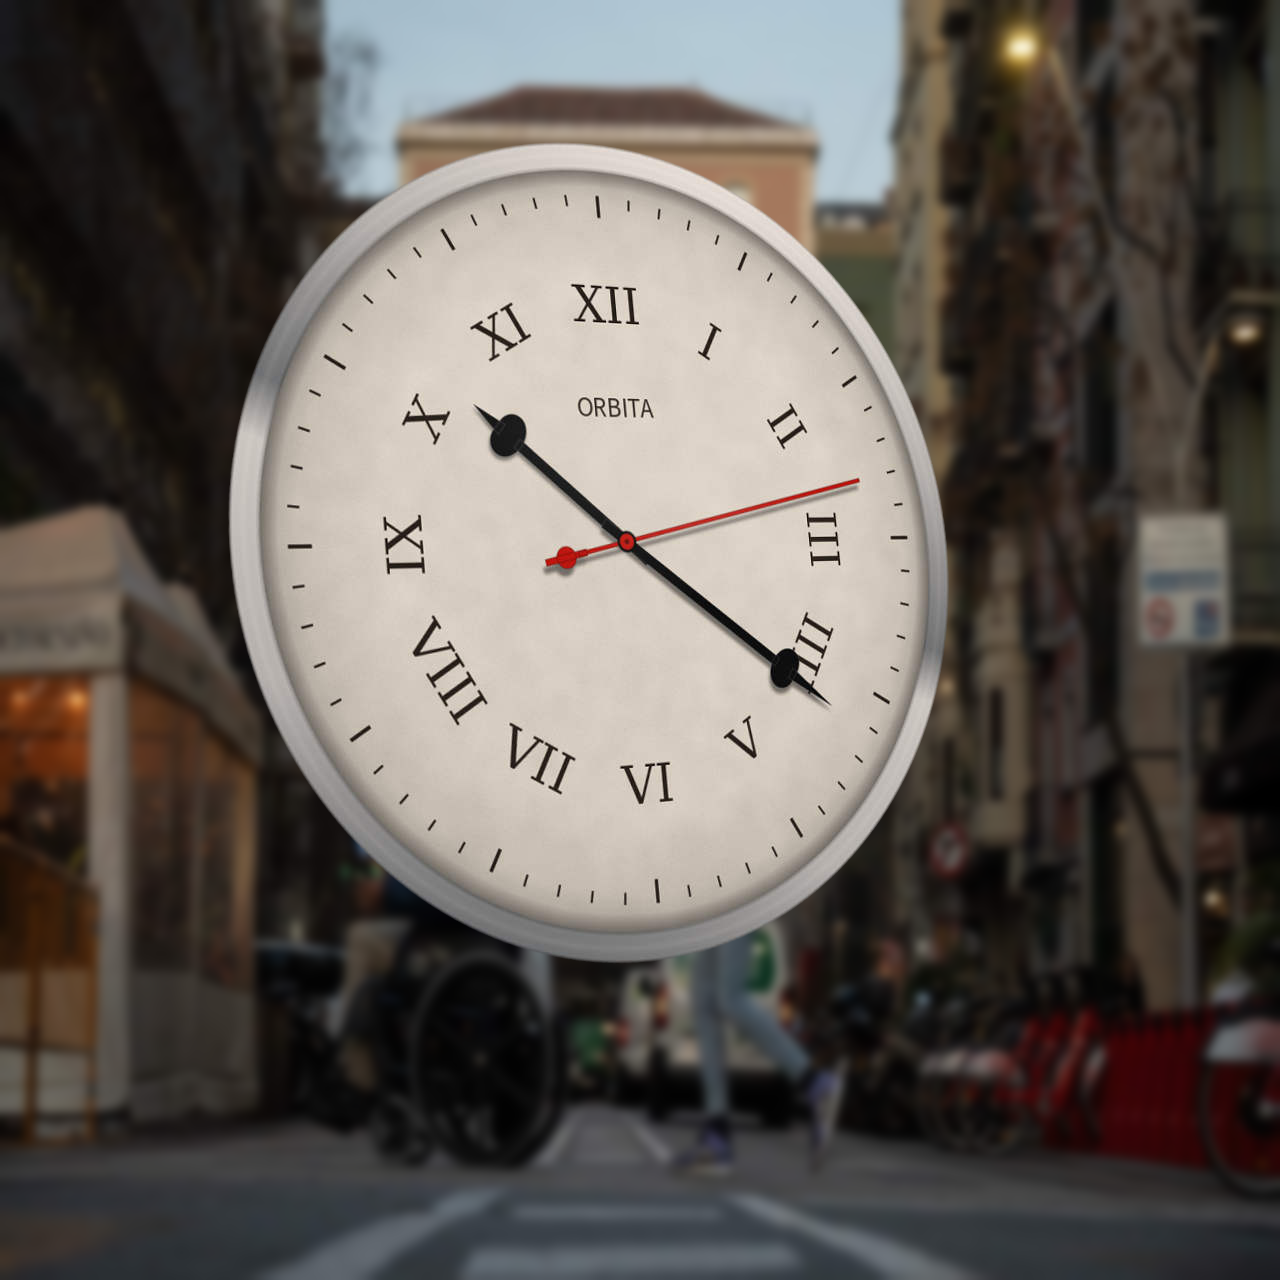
10.21.13
